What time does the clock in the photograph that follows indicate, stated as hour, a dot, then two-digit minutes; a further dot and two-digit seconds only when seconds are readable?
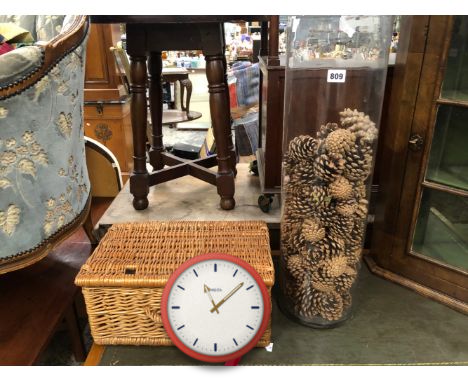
11.08
